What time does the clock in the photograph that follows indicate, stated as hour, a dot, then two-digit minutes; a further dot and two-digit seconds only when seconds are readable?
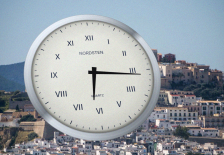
6.16
